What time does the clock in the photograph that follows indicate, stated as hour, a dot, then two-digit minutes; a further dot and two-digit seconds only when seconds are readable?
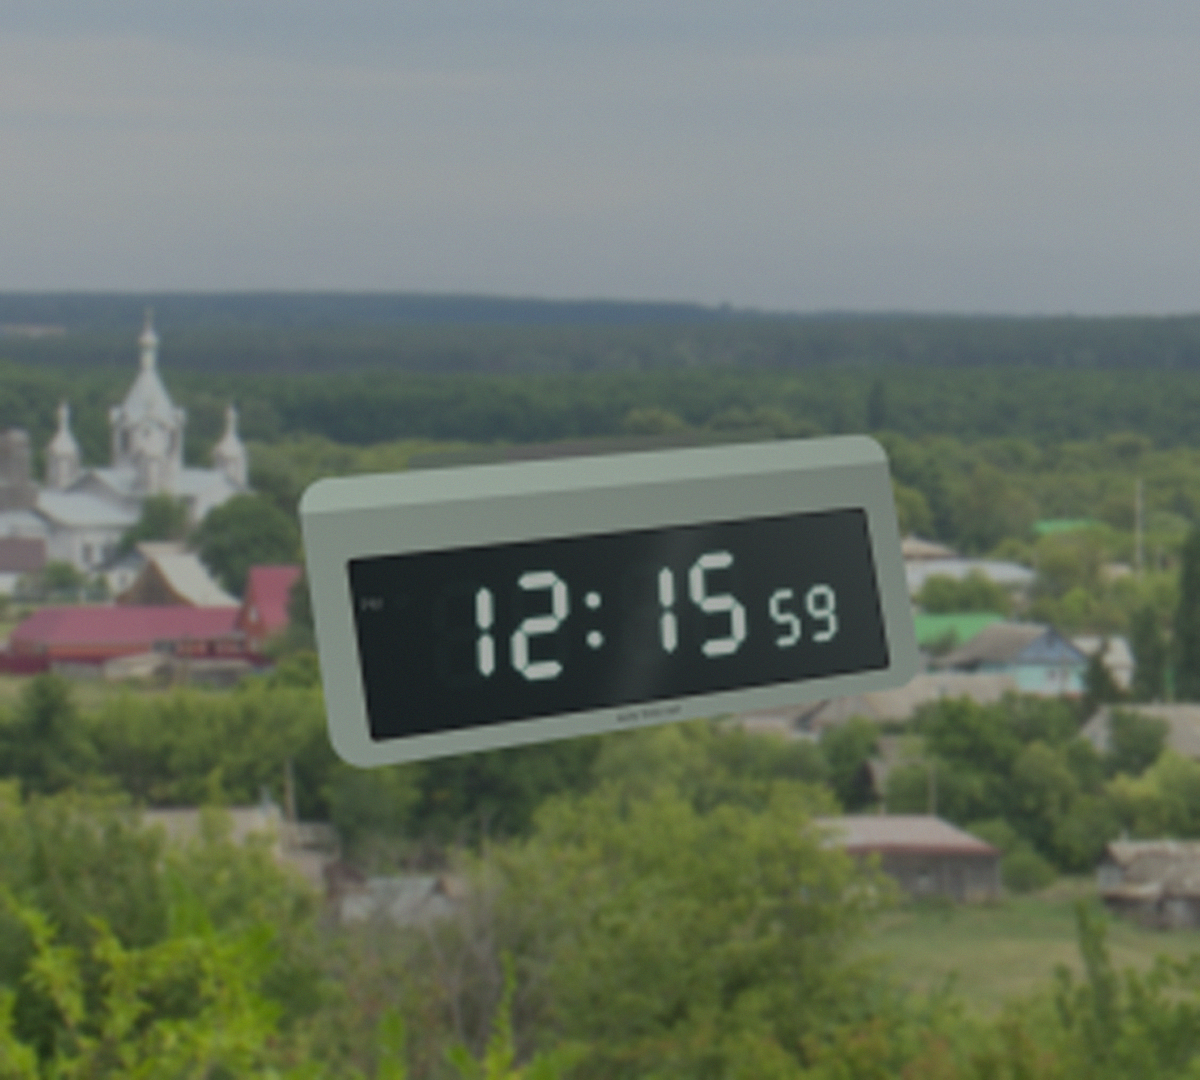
12.15.59
